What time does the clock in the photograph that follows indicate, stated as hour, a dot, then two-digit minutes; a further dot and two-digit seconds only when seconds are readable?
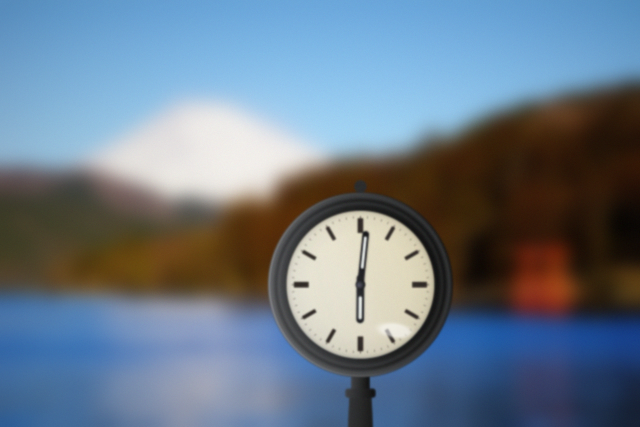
6.01
